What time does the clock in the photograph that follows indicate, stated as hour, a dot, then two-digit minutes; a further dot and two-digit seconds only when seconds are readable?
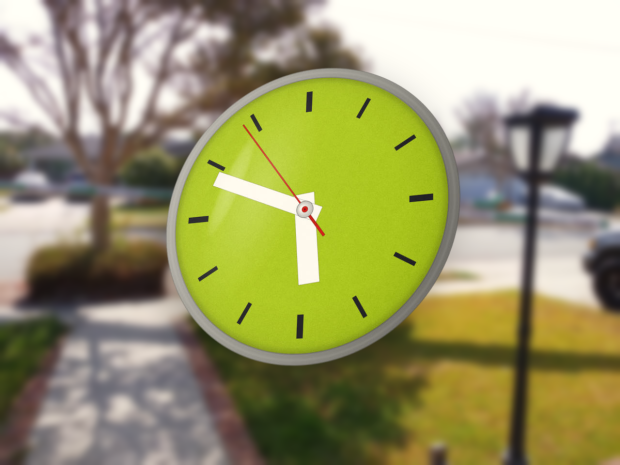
5.48.54
